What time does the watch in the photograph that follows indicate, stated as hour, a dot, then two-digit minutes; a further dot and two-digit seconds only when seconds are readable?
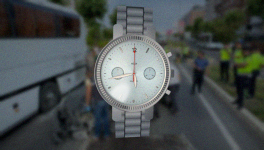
5.43
